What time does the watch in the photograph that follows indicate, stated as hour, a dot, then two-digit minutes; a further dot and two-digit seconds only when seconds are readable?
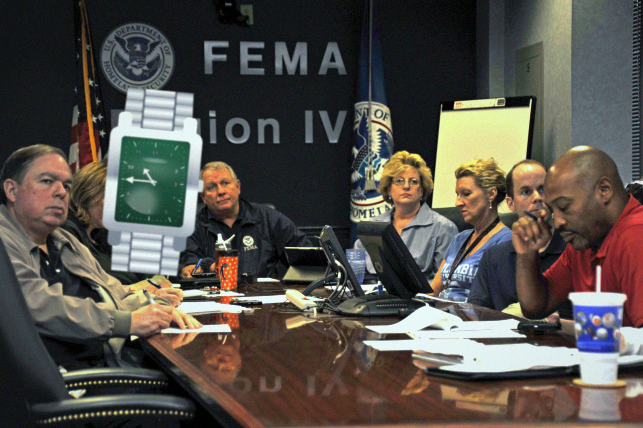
10.45
